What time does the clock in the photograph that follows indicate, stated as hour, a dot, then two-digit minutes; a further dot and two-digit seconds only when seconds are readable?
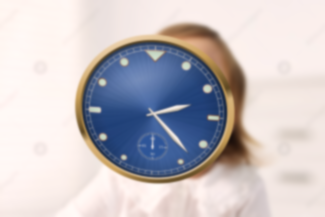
2.23
